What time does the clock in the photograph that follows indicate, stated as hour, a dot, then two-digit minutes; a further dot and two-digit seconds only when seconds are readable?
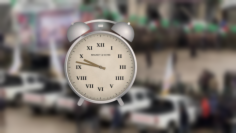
9.47
